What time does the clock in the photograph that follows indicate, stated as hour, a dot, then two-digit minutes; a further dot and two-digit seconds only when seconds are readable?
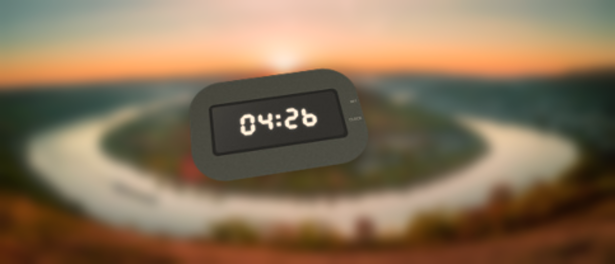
4.26
